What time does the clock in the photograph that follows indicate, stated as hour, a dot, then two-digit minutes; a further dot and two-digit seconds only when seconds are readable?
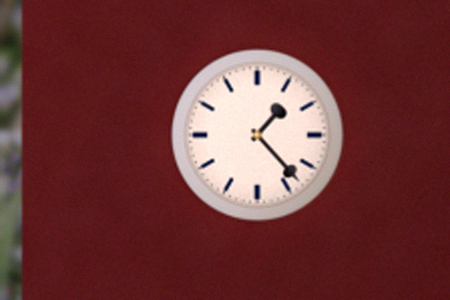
1.23
